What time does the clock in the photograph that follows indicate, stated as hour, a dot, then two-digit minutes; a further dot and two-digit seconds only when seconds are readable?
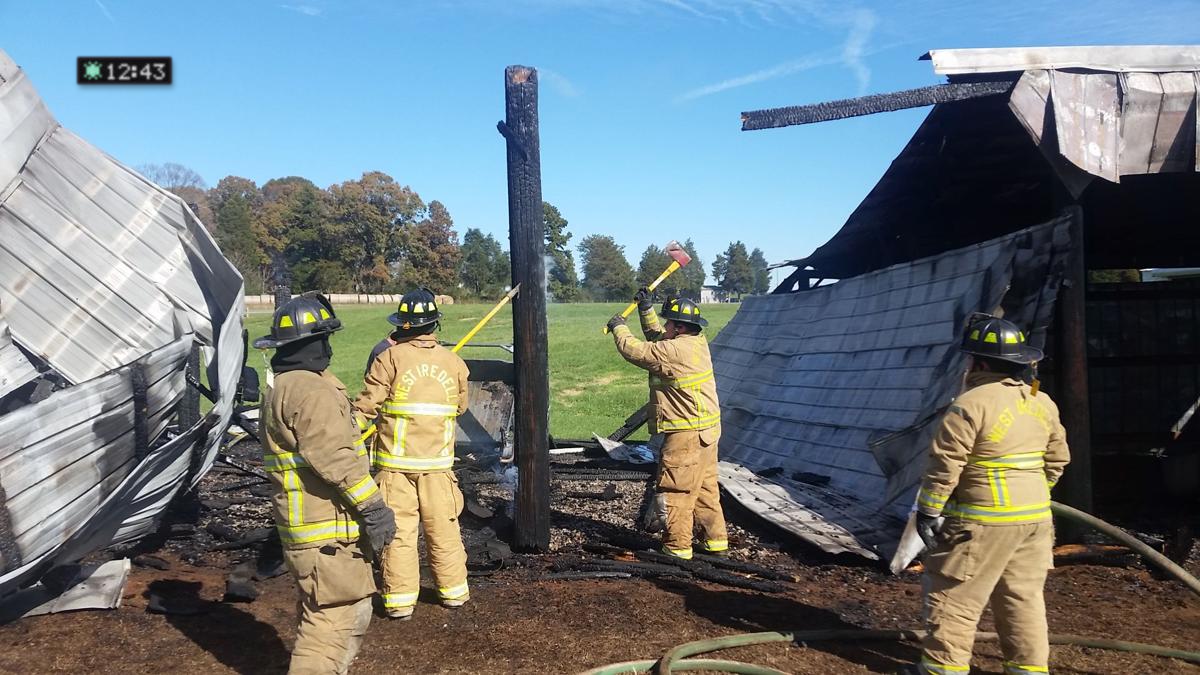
12.43
